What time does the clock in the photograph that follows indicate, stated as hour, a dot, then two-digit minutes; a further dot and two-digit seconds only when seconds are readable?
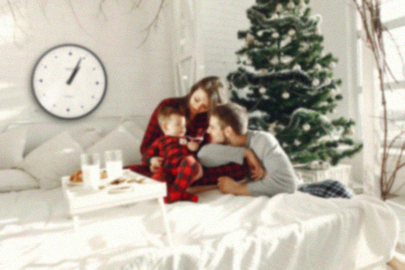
1.04
